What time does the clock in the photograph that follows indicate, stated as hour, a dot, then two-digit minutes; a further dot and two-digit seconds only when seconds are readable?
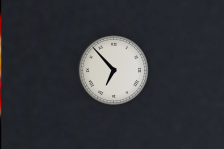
6.53
